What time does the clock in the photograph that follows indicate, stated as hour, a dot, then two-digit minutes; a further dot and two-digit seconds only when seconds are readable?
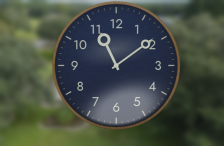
11.09
